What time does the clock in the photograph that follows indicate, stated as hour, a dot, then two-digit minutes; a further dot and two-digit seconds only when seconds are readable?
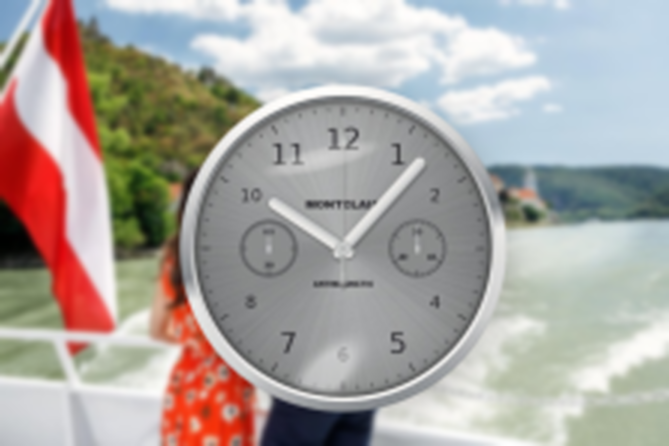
10.07
